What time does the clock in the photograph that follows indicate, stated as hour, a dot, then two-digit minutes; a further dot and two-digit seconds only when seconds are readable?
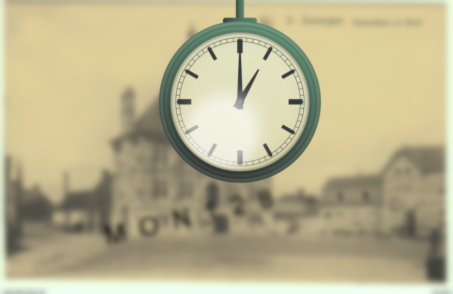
1.00
